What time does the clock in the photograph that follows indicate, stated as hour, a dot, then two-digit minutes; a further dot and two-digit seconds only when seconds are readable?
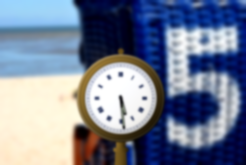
5.29
